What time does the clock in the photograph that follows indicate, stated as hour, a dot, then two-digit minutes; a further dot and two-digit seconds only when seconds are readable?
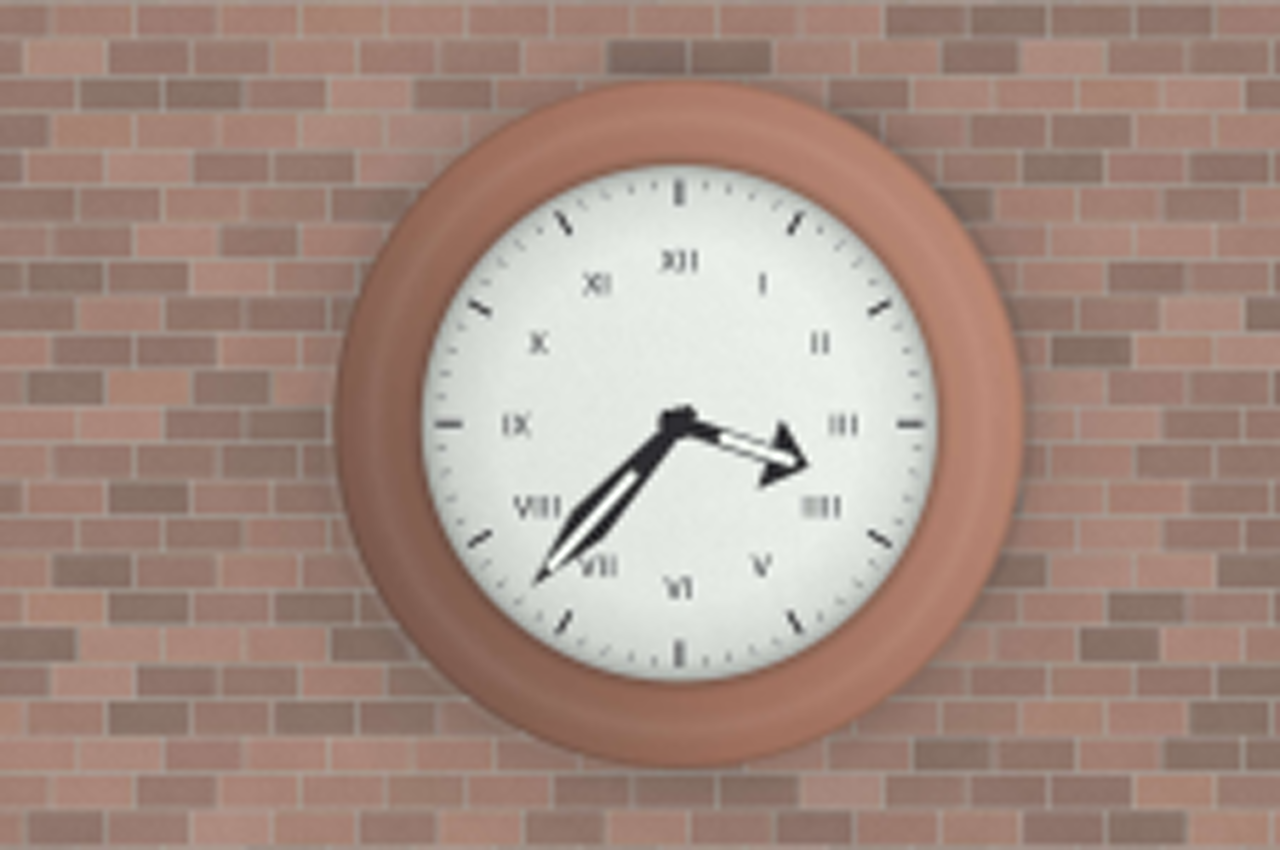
3.37
